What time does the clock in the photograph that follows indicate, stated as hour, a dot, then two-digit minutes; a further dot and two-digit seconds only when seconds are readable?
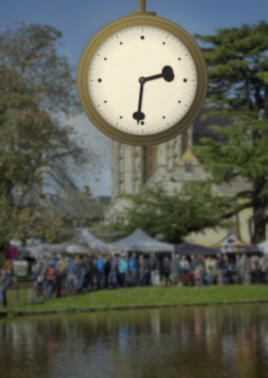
2.31
